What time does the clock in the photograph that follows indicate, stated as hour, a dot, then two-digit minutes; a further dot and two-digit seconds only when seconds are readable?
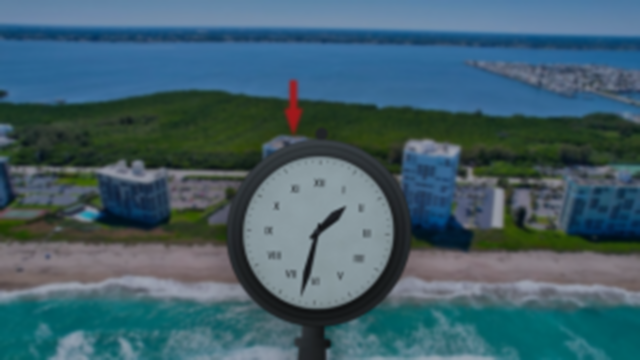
1.32
